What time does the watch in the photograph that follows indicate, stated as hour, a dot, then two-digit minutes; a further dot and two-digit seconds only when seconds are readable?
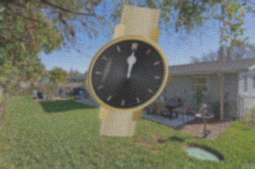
12.00
